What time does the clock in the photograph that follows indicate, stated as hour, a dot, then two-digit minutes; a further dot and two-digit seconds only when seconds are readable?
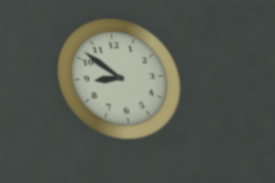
8.52
